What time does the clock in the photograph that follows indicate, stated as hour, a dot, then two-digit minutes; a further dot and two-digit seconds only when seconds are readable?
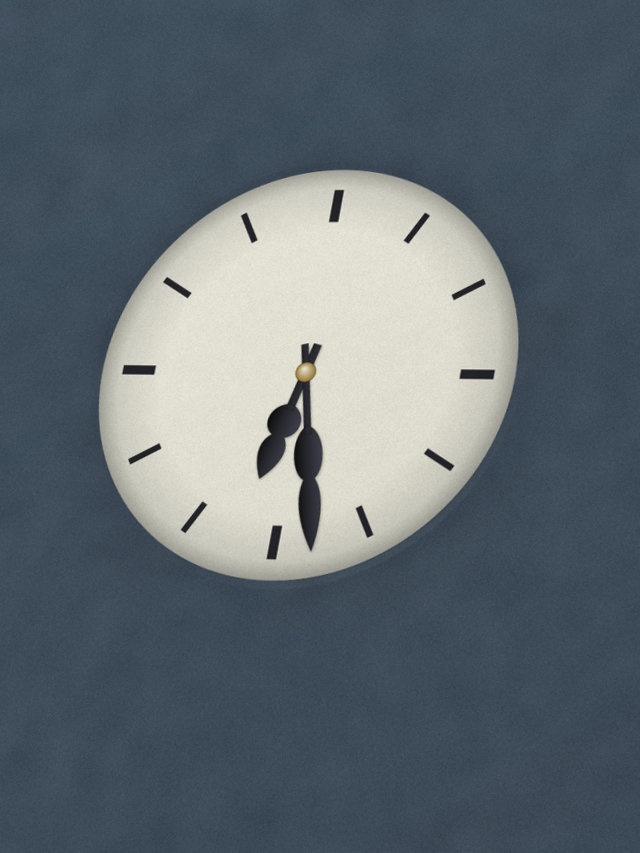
6.28
